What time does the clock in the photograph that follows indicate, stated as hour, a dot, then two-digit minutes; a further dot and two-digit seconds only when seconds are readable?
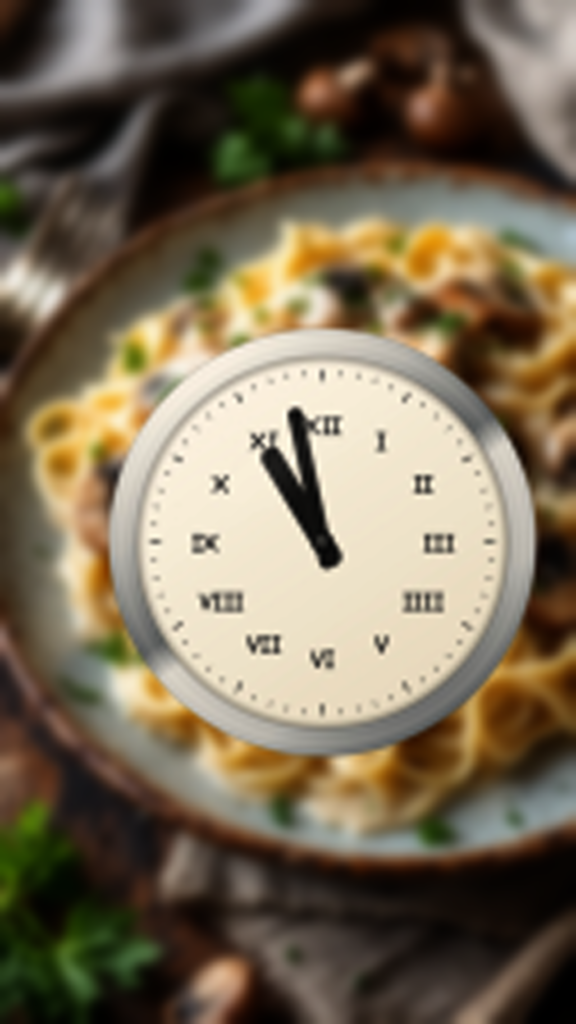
10.58
